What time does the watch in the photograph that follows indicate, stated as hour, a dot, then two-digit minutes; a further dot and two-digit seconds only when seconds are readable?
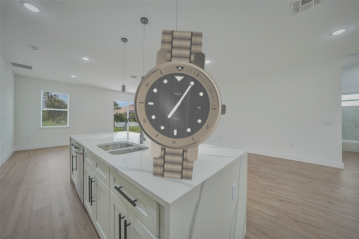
7.05
